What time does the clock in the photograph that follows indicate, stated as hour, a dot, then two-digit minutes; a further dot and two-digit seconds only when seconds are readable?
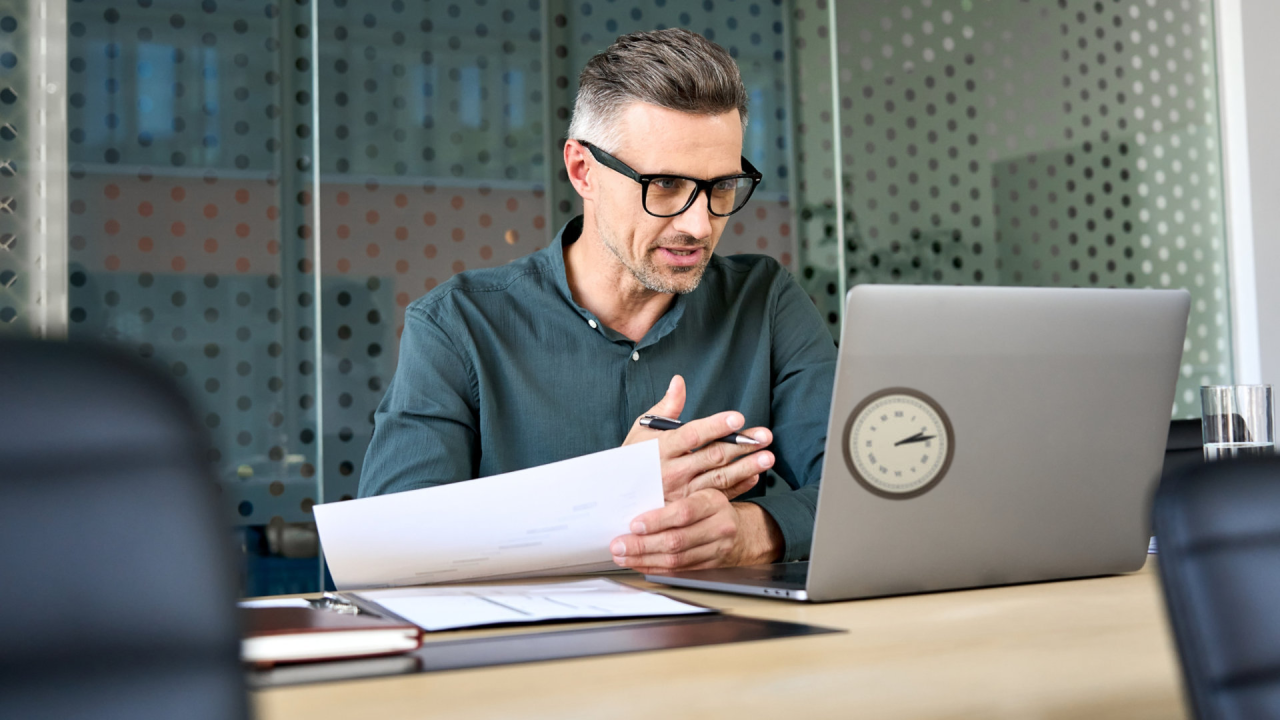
2.13
